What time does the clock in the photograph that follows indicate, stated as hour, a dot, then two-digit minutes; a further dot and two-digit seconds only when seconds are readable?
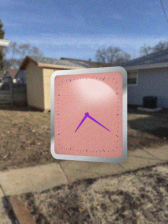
7.20
